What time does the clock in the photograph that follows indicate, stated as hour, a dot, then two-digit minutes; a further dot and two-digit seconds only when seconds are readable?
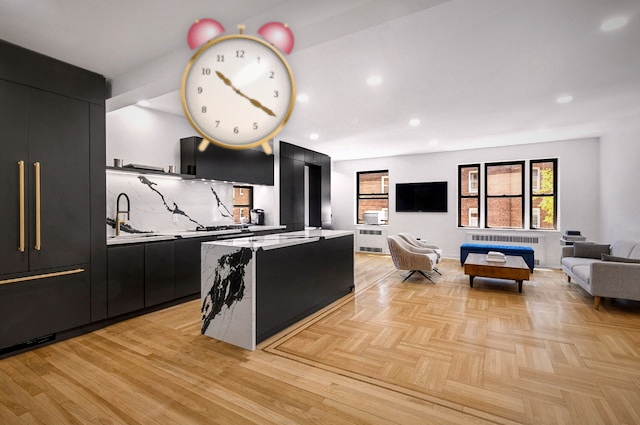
10.20
